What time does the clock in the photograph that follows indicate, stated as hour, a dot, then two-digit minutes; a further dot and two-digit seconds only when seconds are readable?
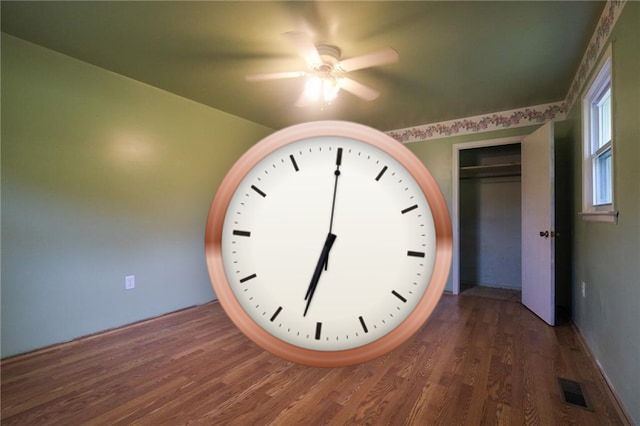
6.32.00
